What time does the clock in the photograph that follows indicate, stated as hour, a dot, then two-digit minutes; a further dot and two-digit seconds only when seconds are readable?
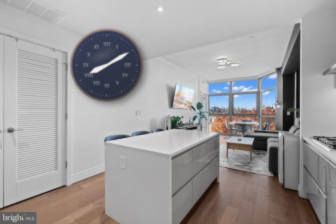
8.10
